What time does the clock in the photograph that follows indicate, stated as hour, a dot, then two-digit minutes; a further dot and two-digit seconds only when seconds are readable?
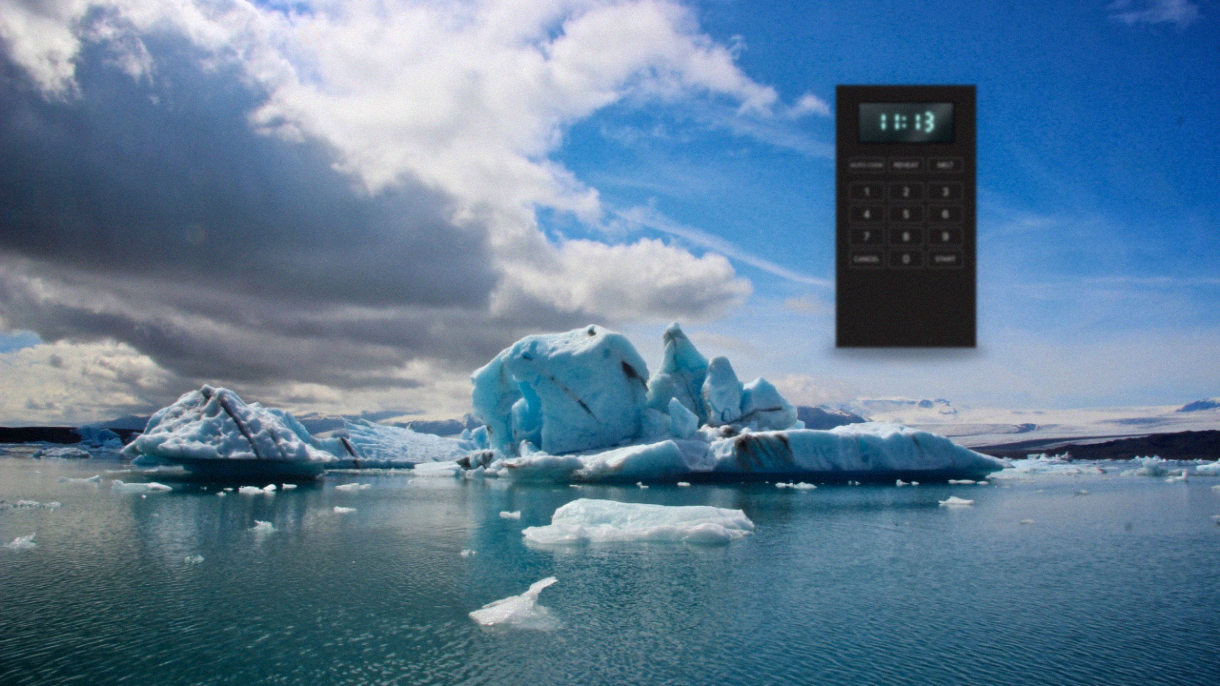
11.13
